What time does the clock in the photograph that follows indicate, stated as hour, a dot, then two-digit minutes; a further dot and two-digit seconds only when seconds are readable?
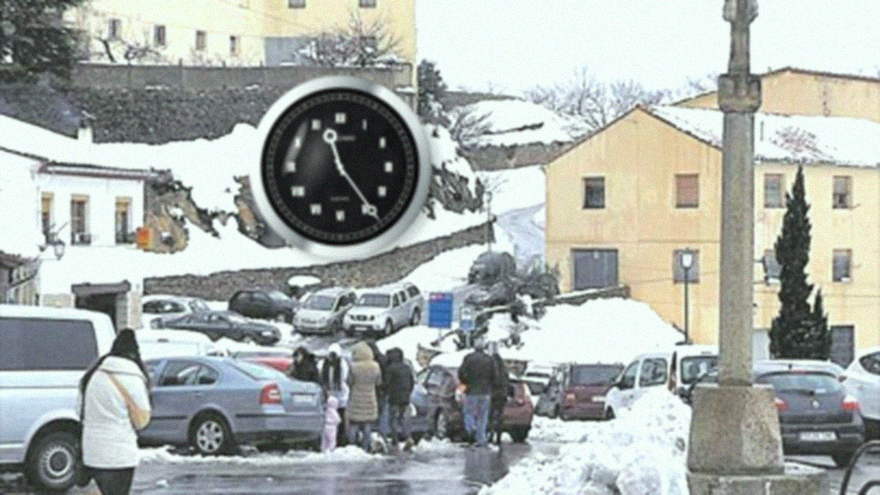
11.24
